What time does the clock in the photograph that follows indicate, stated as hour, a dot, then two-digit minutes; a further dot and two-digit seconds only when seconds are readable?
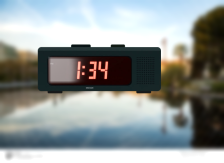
1.34
